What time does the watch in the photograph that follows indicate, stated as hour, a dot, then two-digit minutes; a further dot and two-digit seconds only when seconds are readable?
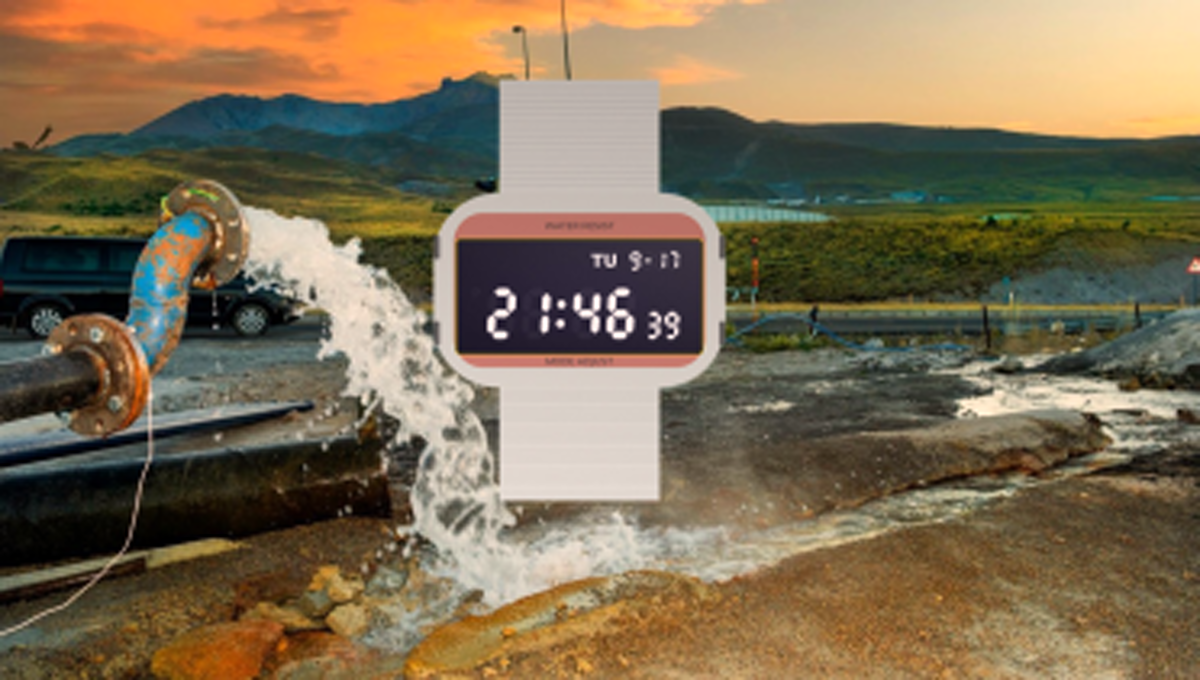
21.46.39
